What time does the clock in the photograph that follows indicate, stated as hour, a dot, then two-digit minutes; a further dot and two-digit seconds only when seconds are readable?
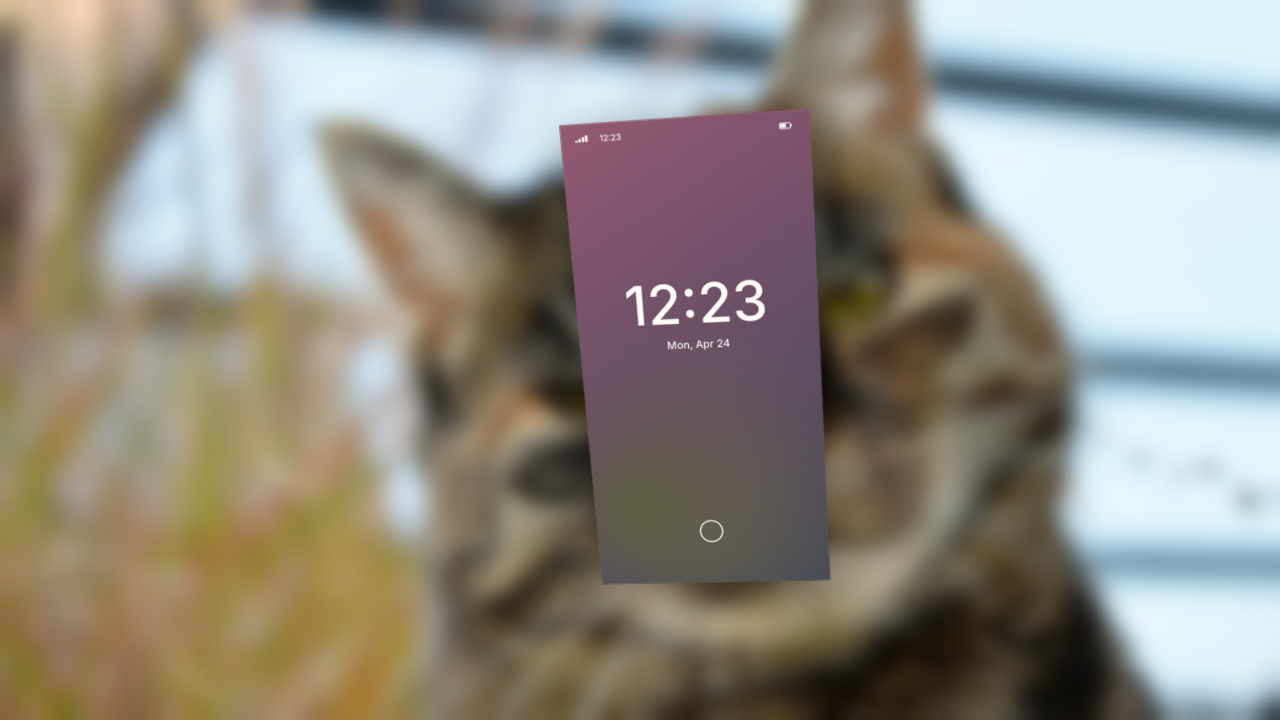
12.23
